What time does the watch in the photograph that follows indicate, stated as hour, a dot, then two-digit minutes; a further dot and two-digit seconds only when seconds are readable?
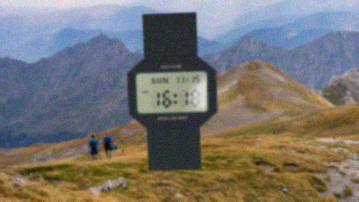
16.18
